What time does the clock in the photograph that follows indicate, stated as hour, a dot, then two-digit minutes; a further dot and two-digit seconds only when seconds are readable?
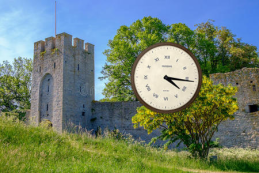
4.16
